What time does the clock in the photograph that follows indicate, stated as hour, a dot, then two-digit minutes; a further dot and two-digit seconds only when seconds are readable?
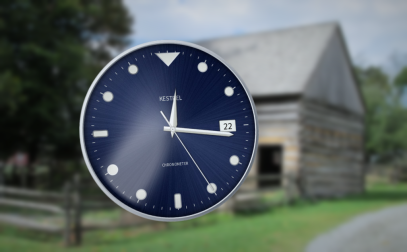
12.16.25
